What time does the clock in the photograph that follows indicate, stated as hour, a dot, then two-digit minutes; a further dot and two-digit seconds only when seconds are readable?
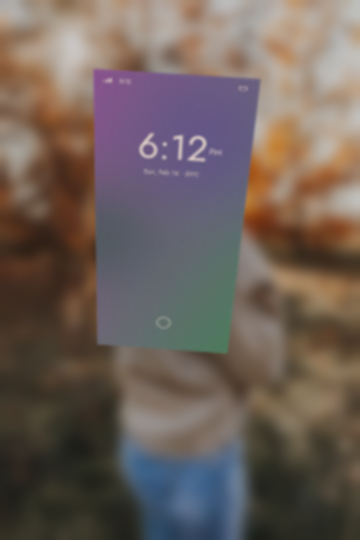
6.12
